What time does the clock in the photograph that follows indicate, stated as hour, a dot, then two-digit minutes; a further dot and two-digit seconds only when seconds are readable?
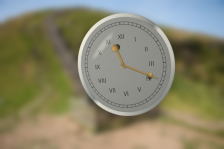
11.19
